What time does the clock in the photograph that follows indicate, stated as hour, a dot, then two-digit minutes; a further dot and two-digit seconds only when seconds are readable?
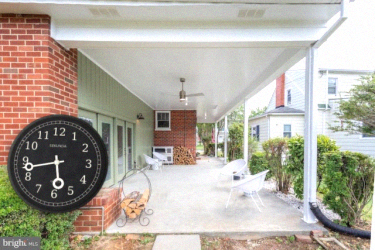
5.43
